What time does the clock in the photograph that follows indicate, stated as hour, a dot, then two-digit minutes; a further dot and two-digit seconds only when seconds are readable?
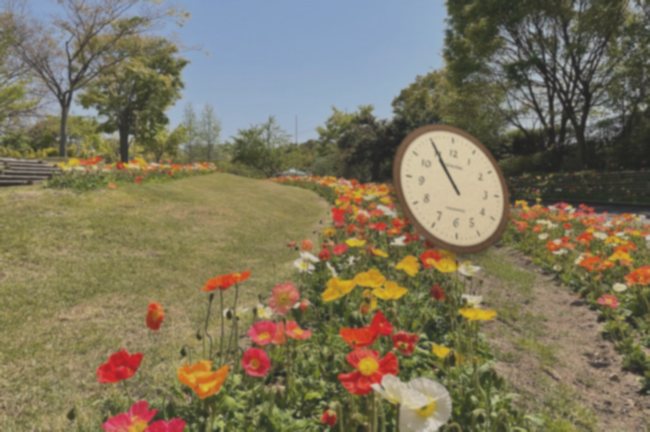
10.55
